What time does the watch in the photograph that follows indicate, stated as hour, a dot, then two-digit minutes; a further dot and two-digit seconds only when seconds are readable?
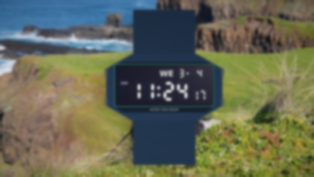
11.24
